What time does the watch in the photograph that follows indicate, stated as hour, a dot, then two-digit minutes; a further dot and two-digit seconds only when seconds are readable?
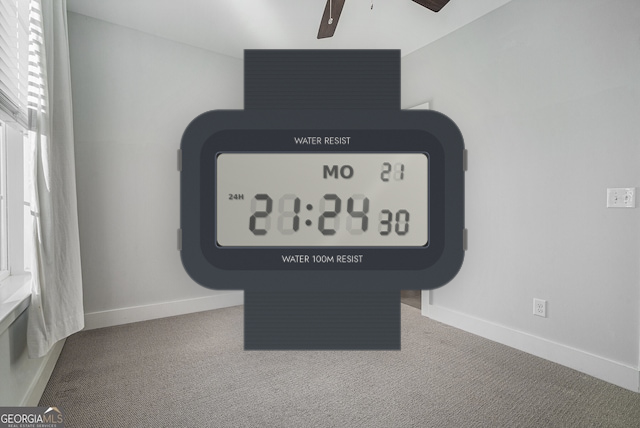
21.24.30
